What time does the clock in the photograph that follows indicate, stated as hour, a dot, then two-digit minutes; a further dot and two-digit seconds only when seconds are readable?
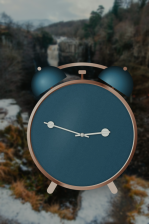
2.48
